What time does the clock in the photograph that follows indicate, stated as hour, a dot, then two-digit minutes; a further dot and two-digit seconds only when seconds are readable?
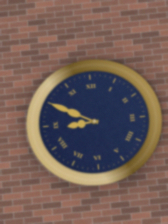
8.50
